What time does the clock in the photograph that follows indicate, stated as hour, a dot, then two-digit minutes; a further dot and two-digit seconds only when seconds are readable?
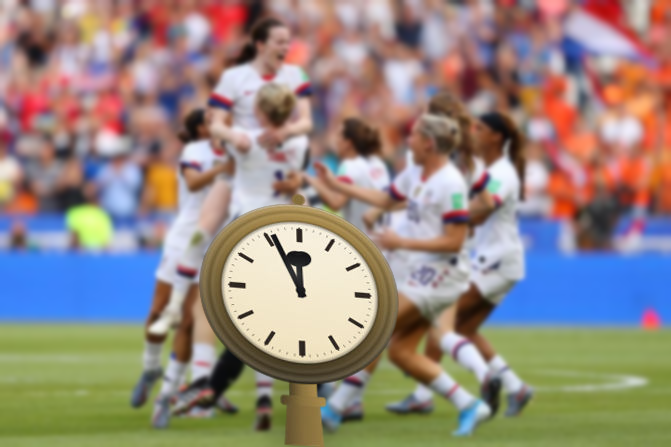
11.56
